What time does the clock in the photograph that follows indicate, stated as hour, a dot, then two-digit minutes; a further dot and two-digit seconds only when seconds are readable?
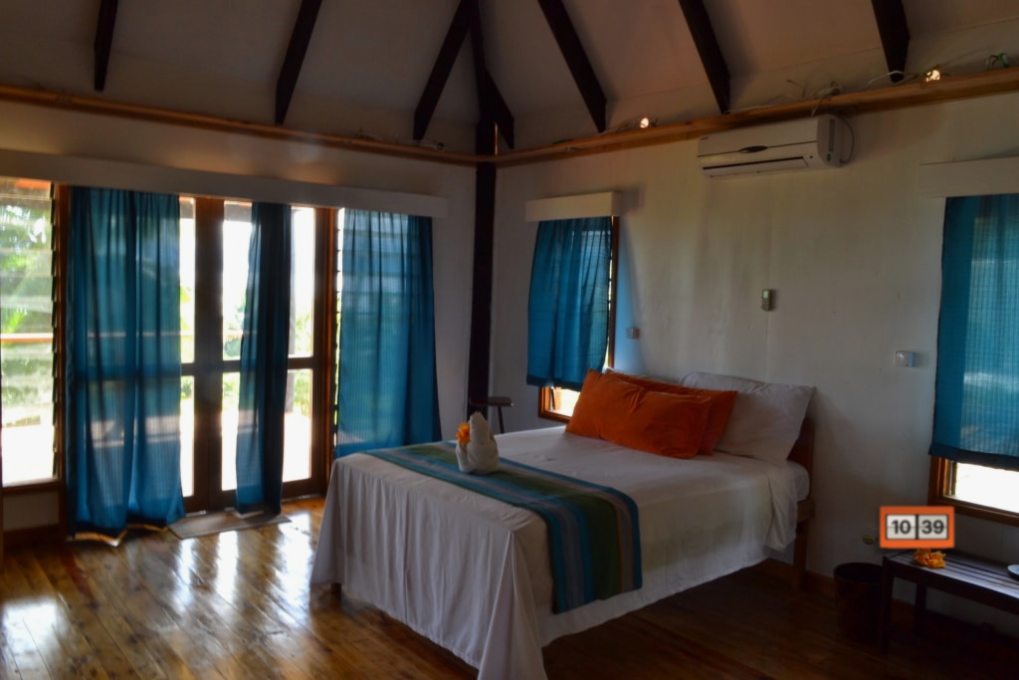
10.39
